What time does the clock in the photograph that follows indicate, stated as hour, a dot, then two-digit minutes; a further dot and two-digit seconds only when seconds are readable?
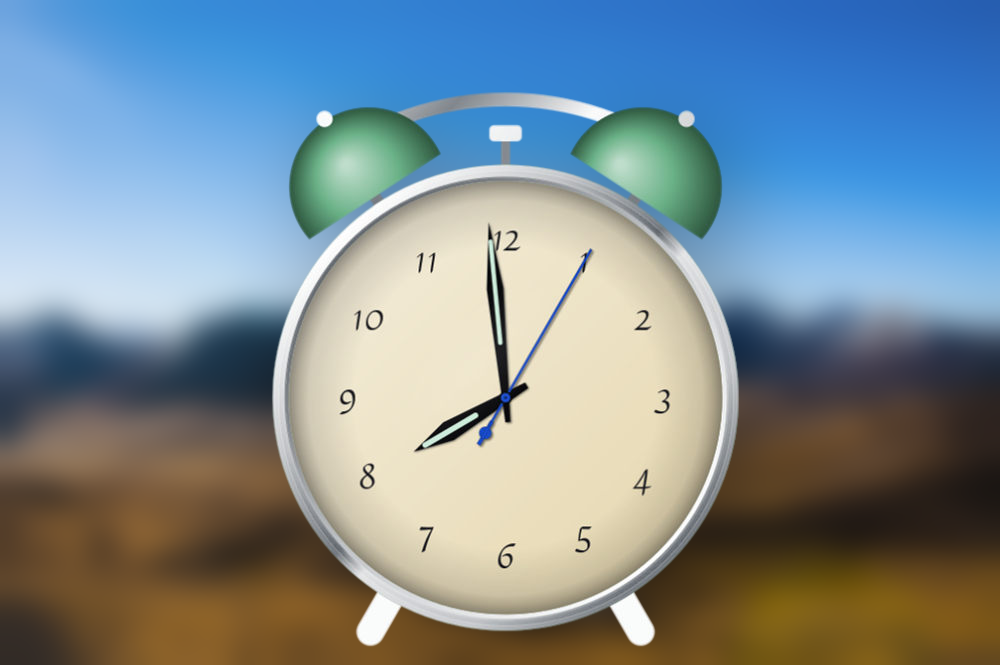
7.59.05
